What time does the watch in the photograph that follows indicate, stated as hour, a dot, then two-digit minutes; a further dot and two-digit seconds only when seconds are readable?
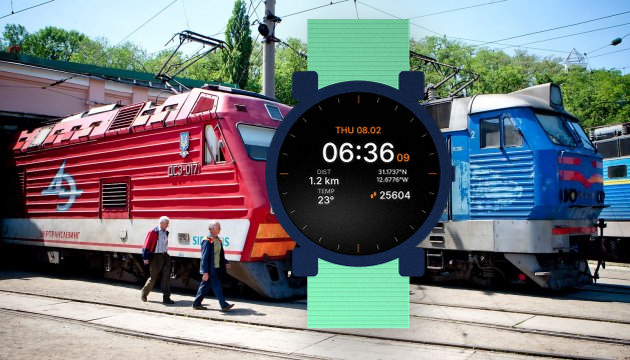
6.36.09
